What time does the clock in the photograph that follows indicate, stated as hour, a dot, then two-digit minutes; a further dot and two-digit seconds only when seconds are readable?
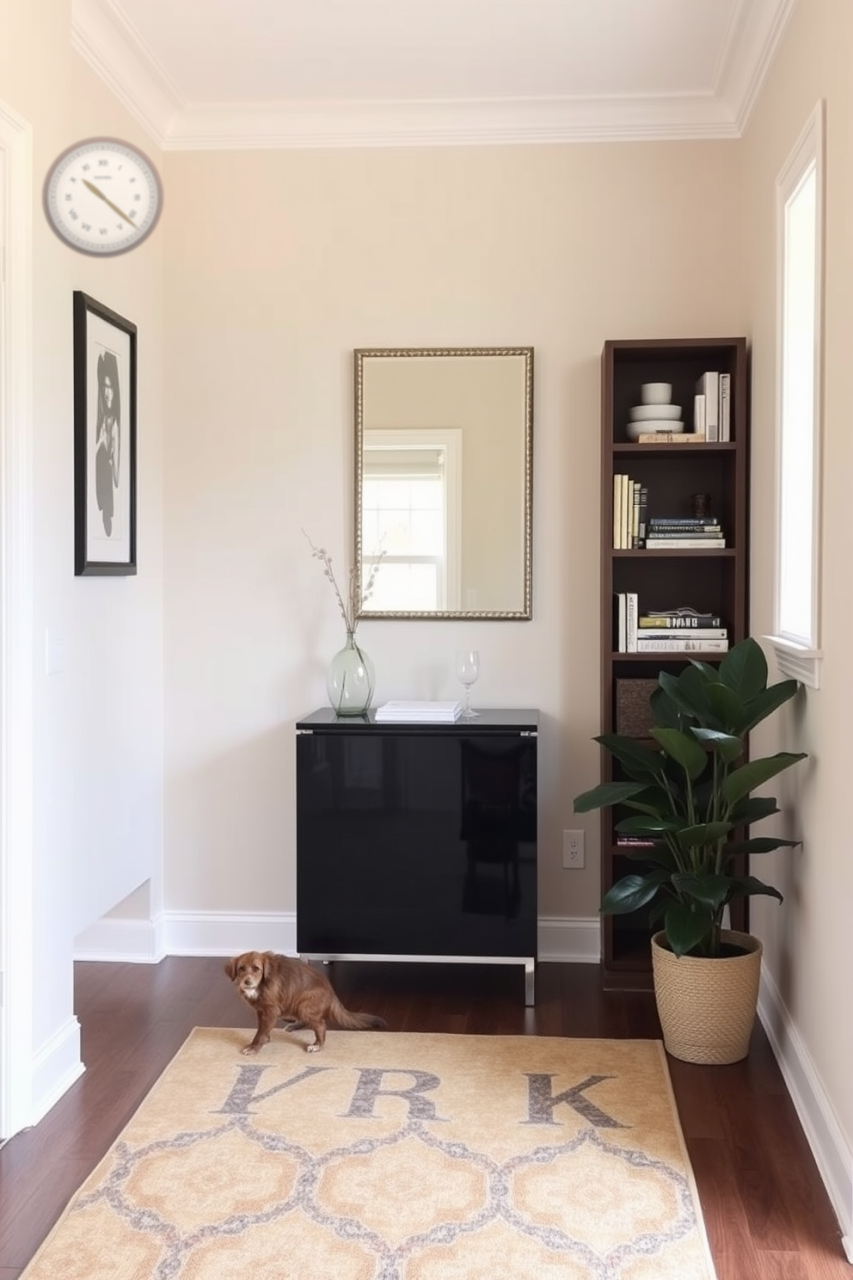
10.22
